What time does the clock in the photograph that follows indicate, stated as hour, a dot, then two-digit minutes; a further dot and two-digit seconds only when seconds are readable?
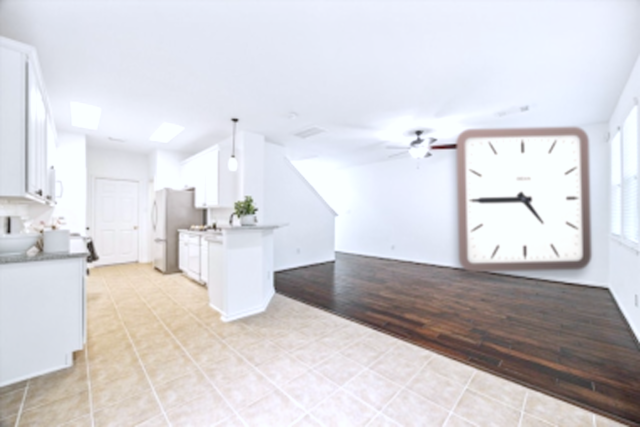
4.45
